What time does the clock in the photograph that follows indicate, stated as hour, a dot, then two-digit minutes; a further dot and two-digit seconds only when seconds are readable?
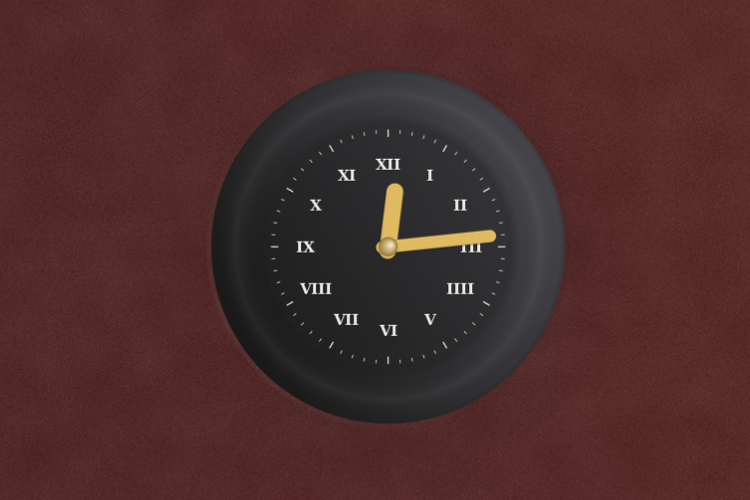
12.14
